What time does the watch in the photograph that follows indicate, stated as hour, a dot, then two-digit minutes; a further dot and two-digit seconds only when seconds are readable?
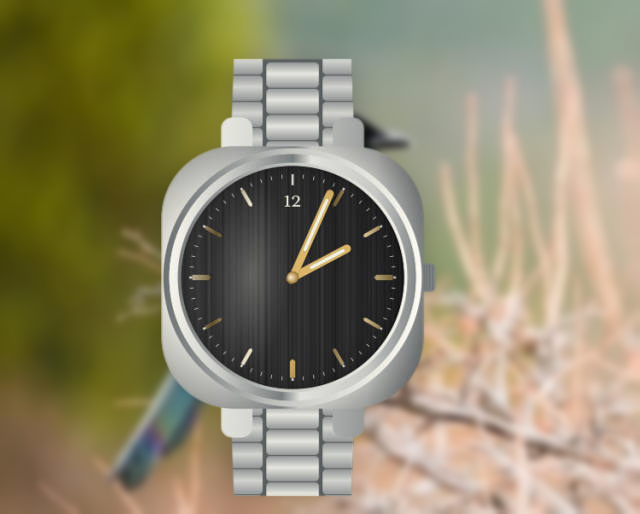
2.04
